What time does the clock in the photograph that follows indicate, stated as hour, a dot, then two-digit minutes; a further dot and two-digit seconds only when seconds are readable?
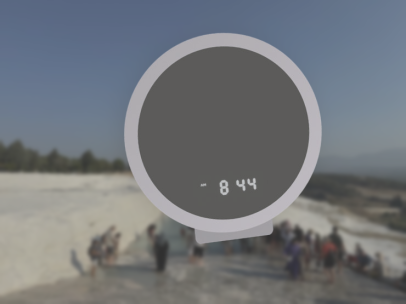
8.44
